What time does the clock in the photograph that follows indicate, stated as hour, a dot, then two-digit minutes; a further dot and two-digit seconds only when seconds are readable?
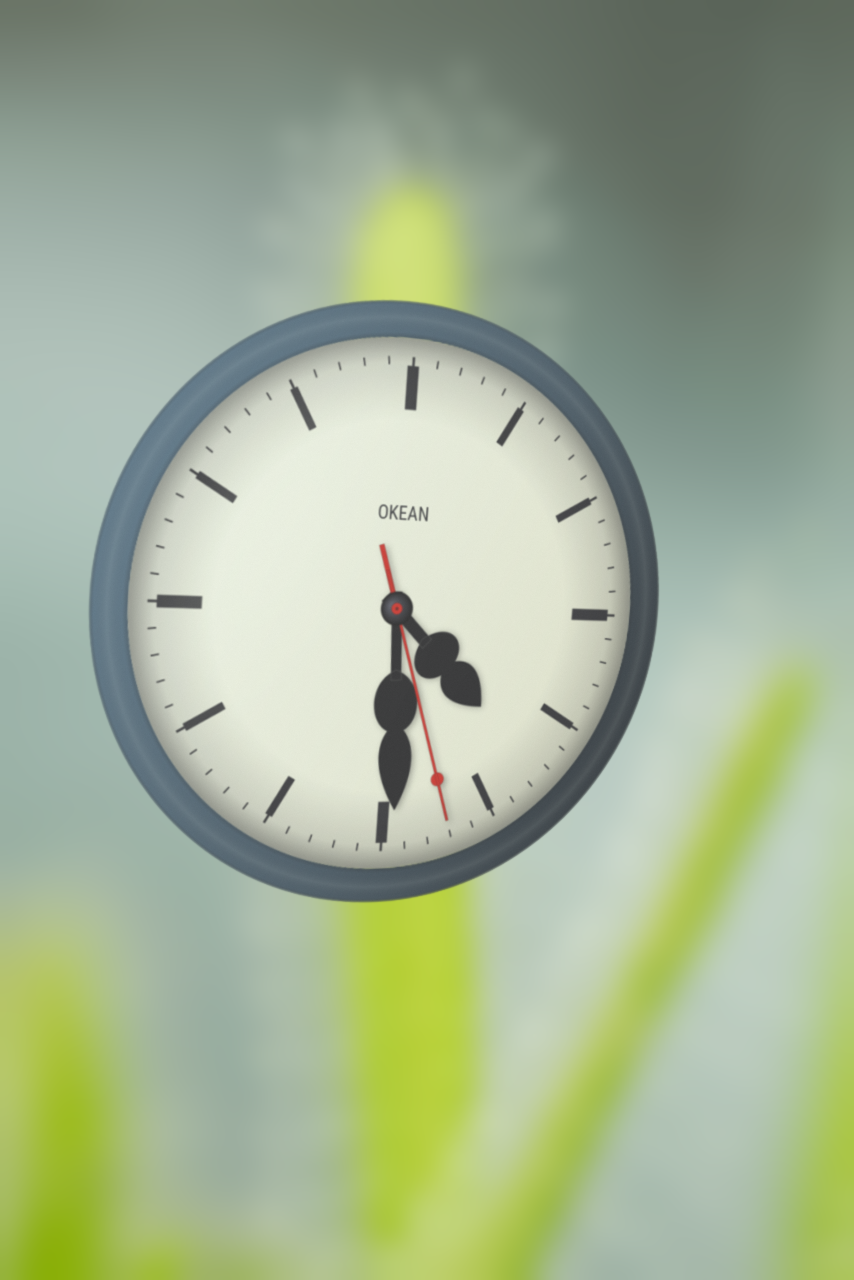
4.29.27
